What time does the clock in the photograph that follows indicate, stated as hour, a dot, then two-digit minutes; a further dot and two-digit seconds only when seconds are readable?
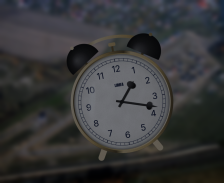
1.18
